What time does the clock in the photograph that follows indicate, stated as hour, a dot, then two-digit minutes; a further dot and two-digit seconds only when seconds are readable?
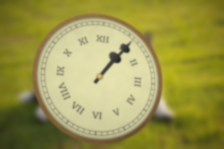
1.06
